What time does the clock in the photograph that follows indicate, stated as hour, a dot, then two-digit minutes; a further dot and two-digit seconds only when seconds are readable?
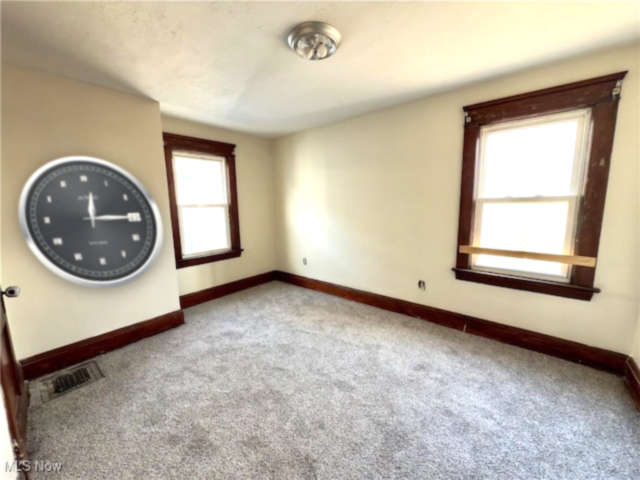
12.15
